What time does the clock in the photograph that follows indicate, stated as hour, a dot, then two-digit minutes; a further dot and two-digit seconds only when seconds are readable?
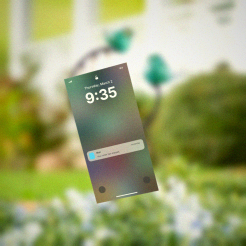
9.35
